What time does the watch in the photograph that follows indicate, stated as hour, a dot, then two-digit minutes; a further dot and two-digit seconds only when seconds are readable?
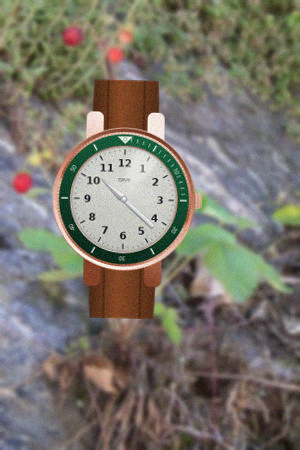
10.22
